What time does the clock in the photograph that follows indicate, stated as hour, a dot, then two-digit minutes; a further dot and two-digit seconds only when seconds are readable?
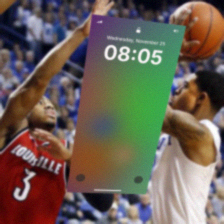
8.05
